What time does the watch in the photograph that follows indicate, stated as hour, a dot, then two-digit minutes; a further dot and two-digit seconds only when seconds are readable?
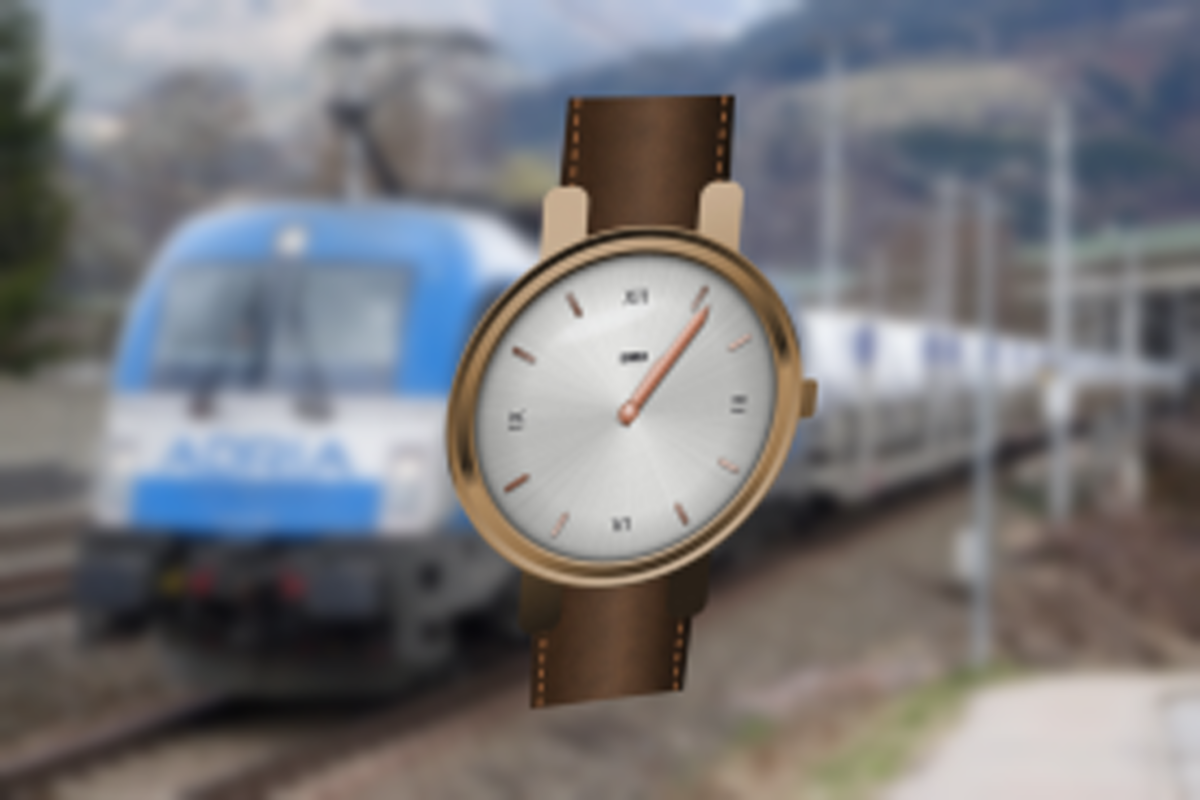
1.06
